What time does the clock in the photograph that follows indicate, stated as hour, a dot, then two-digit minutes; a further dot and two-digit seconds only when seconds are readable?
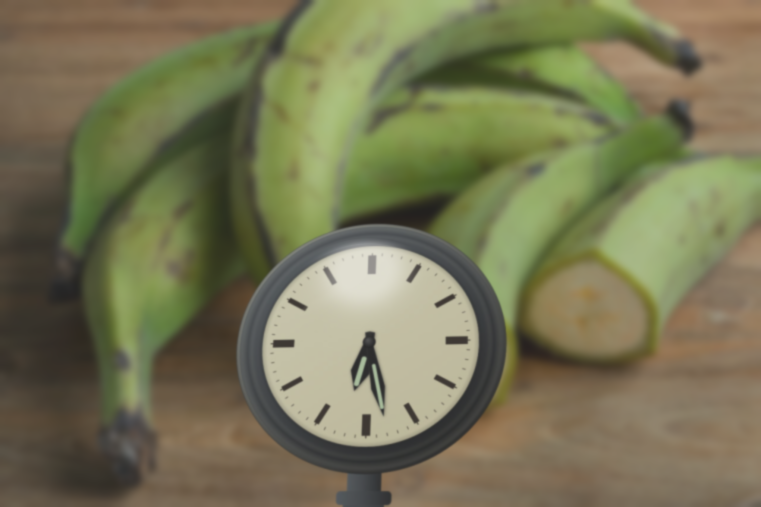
6.28
